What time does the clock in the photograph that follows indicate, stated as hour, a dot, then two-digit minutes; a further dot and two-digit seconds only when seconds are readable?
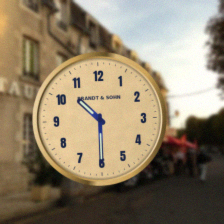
10.30
